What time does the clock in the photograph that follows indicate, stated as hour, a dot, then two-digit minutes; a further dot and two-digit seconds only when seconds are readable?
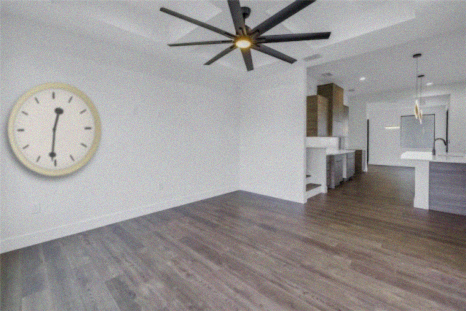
12.31
